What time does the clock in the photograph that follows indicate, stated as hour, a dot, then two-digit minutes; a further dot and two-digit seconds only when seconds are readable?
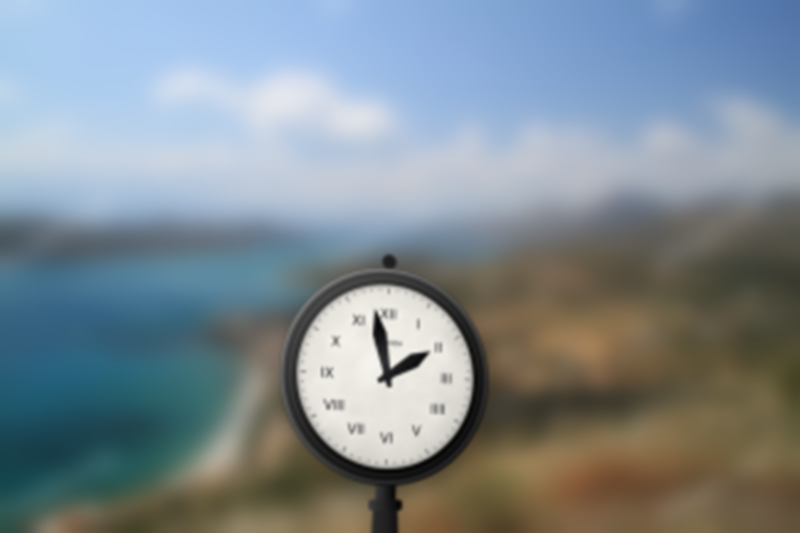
1.58
